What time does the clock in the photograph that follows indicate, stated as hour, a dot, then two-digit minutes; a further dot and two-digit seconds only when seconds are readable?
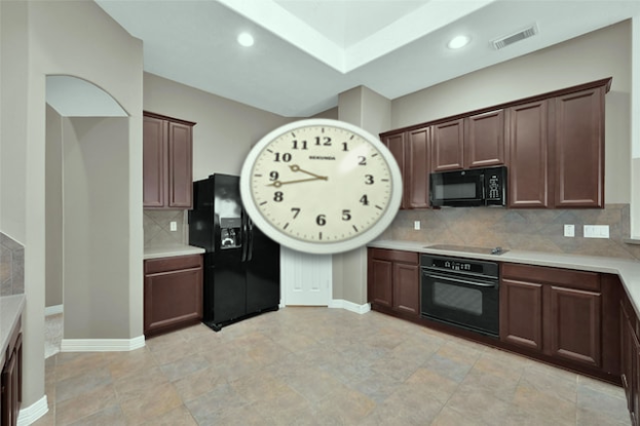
9.43
